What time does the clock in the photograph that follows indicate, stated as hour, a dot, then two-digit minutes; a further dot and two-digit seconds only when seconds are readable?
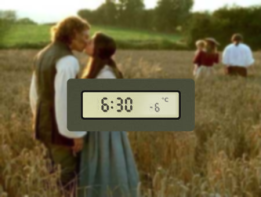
6.30
